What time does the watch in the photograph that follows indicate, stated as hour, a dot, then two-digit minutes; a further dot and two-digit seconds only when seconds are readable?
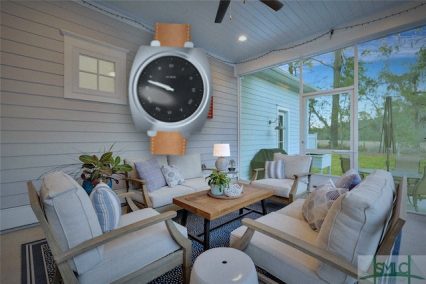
9.48
